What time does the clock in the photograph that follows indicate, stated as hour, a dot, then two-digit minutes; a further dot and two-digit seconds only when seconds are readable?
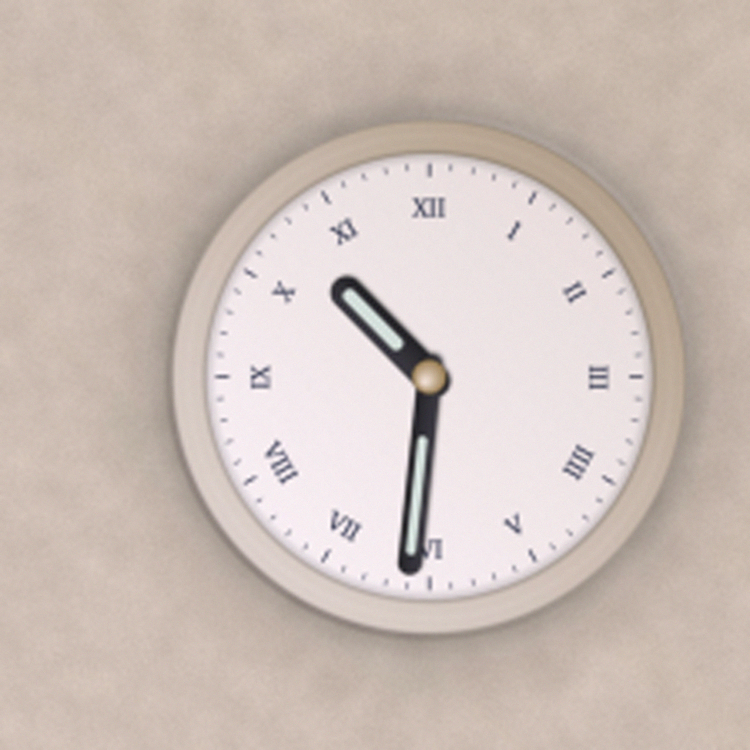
10.31
